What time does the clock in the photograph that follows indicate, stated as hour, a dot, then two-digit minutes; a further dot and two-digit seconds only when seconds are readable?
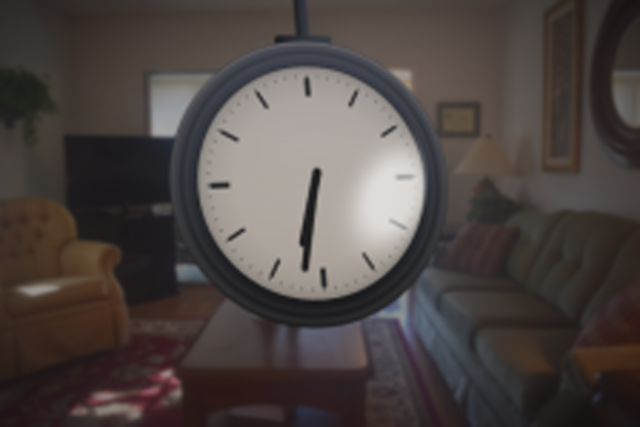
6.32
